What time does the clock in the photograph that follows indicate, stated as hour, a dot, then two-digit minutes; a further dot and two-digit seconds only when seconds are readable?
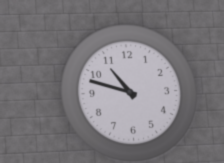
10.48
